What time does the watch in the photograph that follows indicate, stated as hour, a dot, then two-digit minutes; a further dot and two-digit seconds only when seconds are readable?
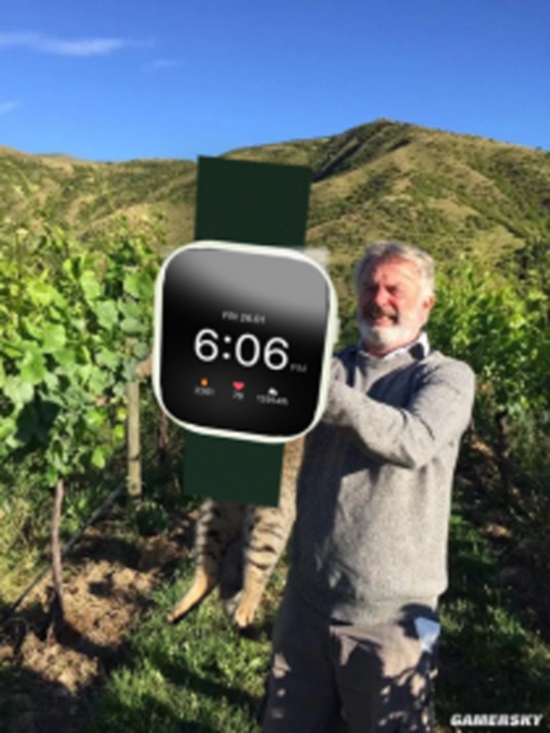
6.06
